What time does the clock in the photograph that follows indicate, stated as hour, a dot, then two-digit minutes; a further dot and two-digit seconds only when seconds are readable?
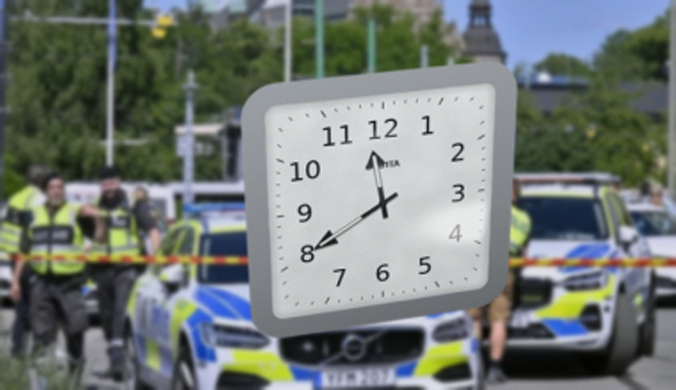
11.40
